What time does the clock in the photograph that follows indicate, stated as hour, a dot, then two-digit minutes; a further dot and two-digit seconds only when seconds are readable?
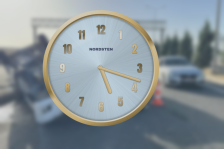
5.18
